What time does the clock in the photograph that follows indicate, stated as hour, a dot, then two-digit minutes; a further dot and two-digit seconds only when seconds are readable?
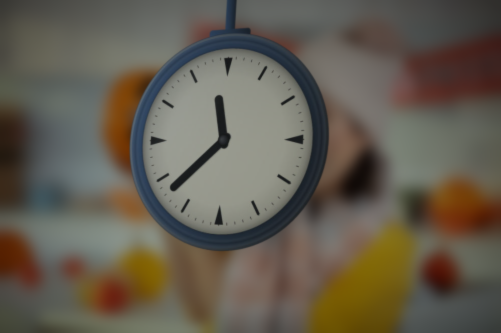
11.38
